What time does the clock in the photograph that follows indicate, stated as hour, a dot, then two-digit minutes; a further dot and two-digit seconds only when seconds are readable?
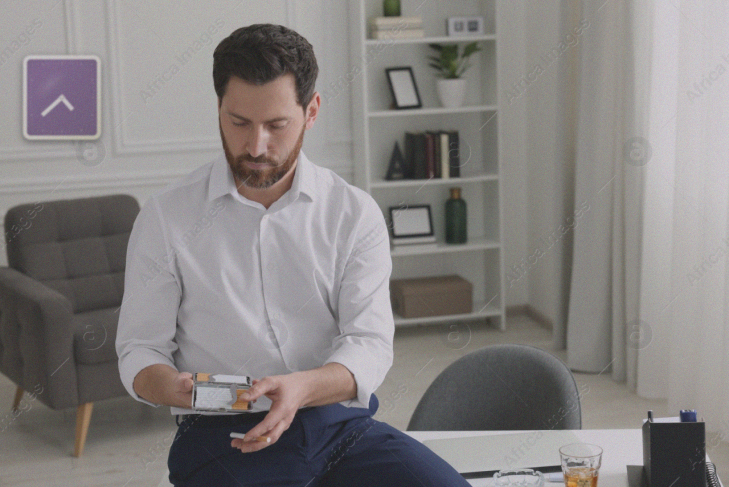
4.38
